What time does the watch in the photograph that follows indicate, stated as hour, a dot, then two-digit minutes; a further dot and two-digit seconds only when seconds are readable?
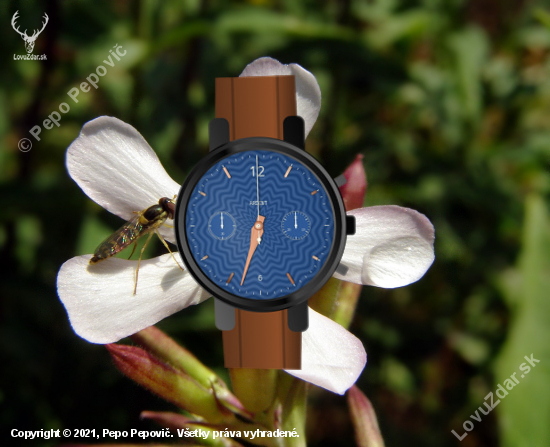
6.33
